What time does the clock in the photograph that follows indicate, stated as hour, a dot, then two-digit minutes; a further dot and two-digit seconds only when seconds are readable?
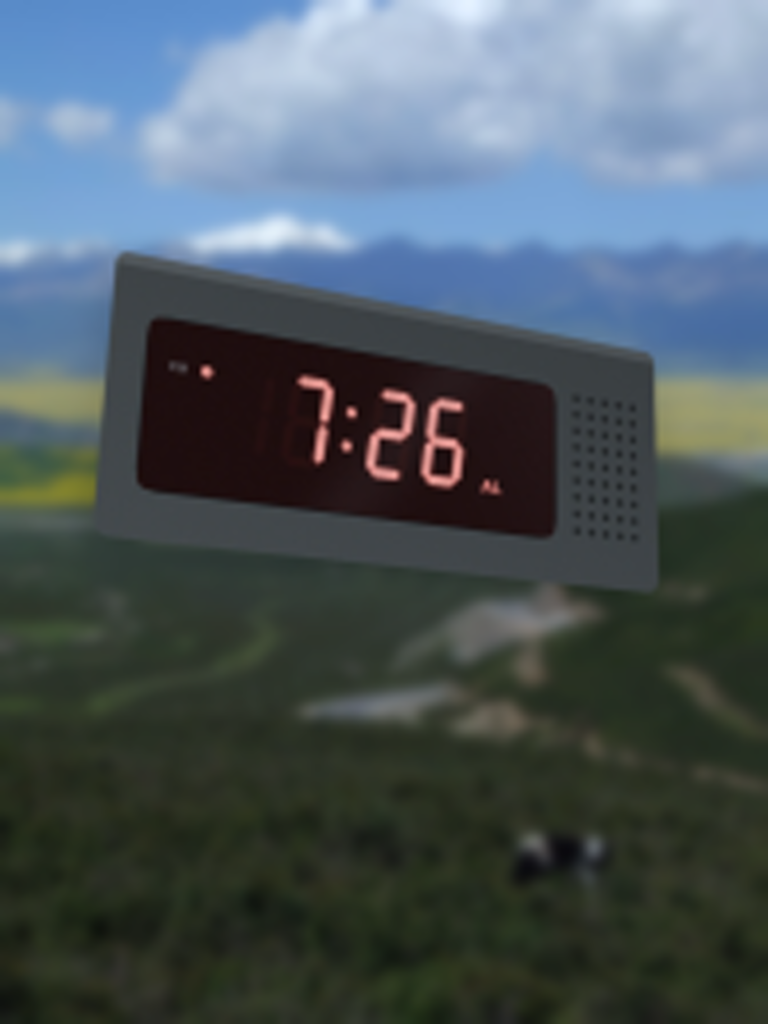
7.26
